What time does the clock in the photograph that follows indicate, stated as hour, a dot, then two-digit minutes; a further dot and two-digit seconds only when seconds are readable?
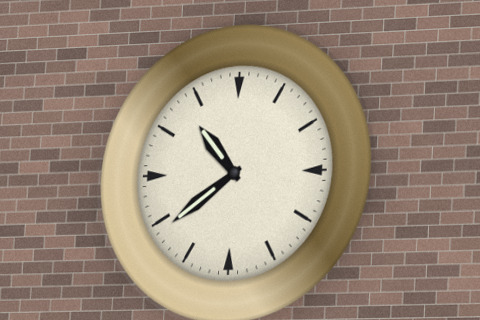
10.39
